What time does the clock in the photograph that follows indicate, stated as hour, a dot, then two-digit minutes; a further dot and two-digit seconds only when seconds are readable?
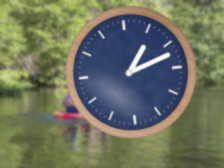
1.12
